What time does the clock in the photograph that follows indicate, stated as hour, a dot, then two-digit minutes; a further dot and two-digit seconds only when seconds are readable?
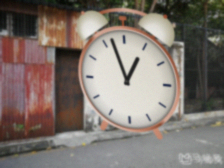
12.57
